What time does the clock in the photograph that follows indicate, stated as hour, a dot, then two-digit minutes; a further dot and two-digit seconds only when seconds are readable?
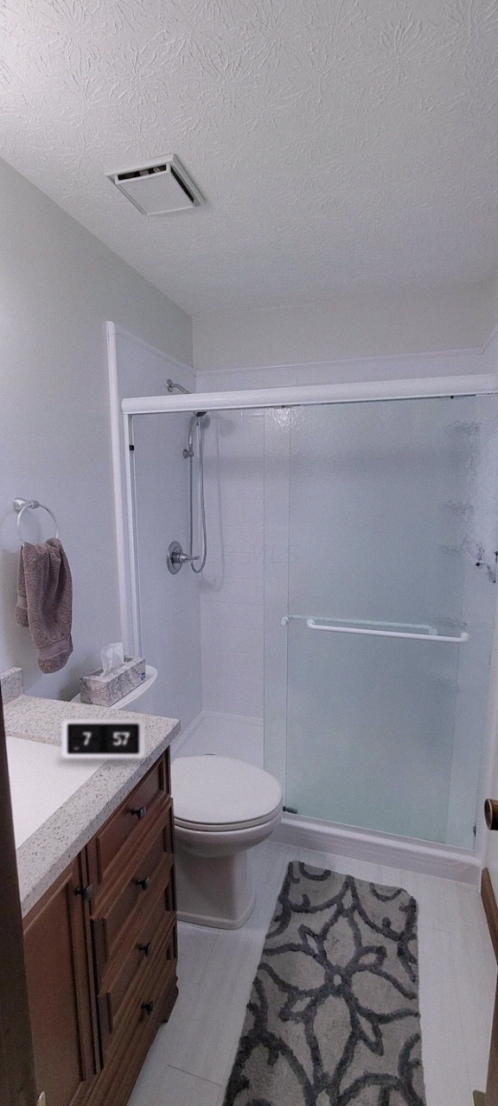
7.57
